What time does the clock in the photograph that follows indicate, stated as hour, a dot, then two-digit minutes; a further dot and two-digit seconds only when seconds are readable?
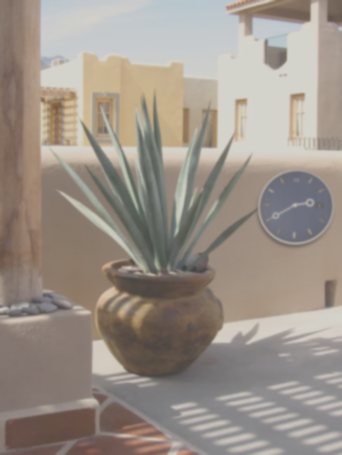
2.40
